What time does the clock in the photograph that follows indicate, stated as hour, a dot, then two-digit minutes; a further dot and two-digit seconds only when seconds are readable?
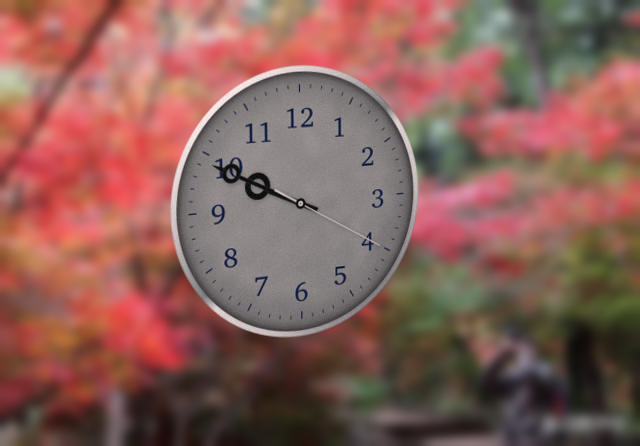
9.49.20
